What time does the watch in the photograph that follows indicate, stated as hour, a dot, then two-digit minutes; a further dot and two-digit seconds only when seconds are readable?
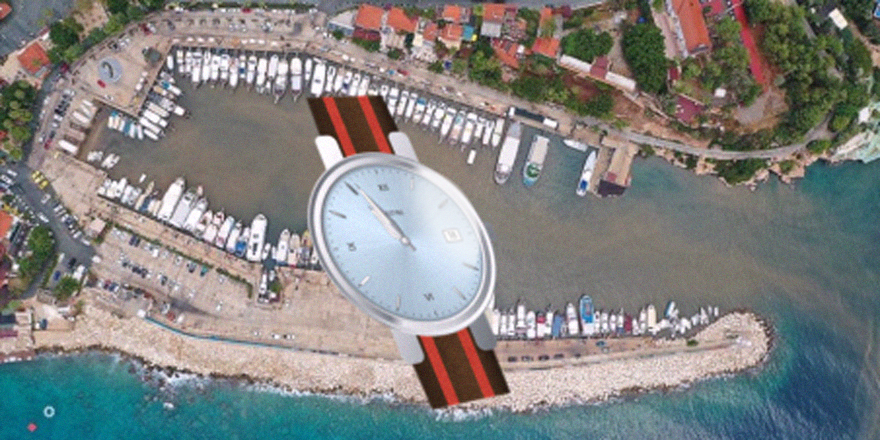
10.56
